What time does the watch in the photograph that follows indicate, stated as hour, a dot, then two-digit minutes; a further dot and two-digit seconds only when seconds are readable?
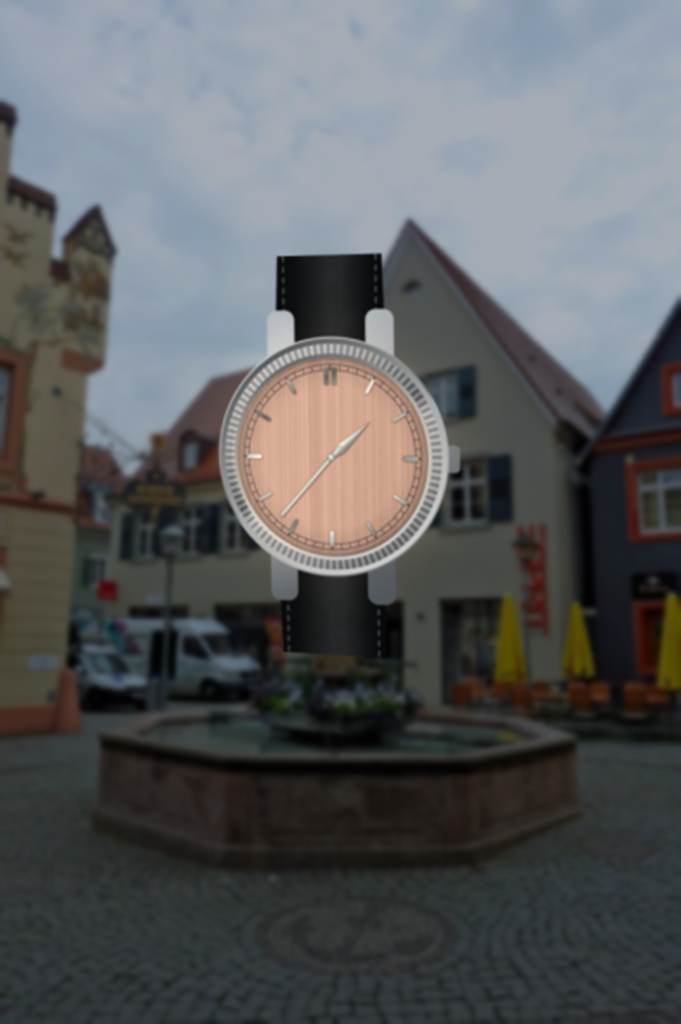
1.37
